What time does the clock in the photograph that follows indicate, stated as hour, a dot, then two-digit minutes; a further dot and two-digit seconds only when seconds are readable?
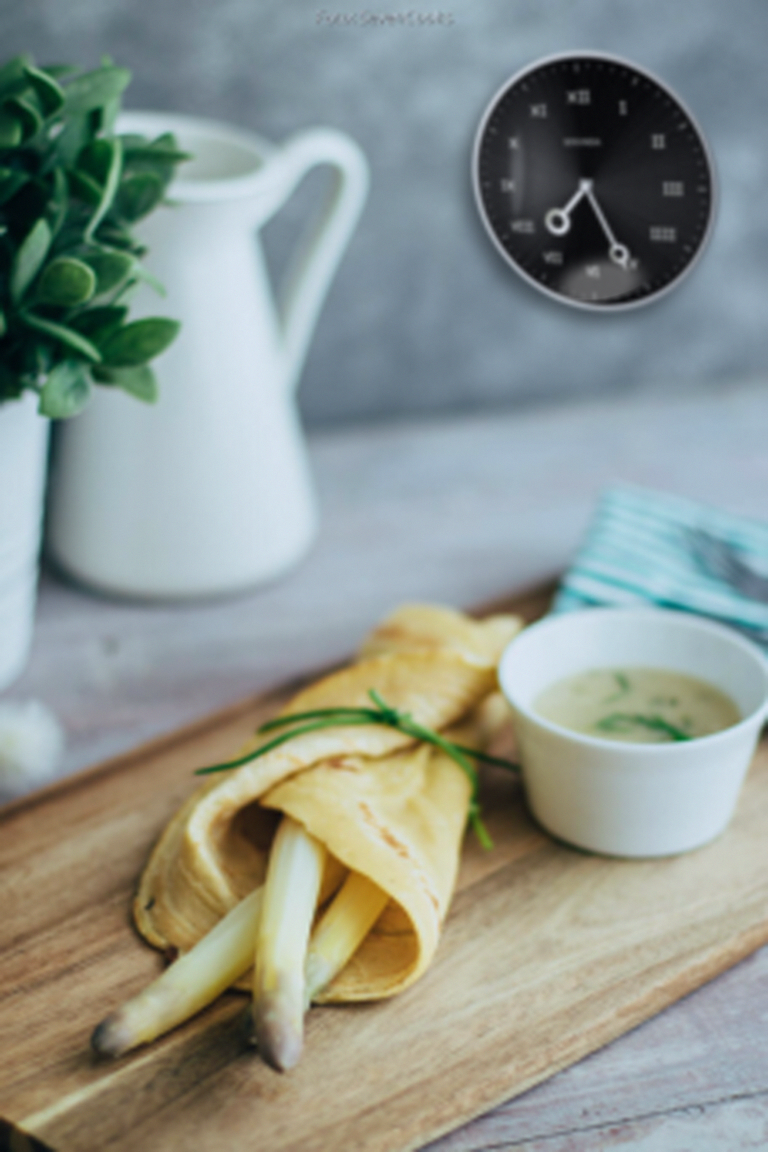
7.26
